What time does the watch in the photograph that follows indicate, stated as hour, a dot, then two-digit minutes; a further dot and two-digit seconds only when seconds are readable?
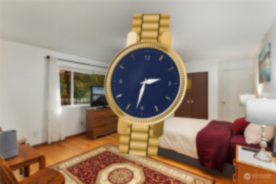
2.32
